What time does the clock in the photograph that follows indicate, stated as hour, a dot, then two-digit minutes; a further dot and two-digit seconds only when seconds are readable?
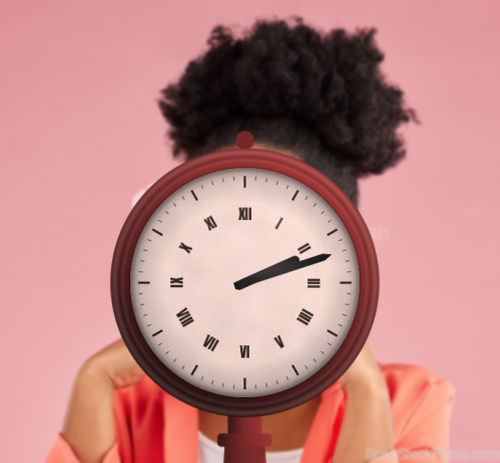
2.12
